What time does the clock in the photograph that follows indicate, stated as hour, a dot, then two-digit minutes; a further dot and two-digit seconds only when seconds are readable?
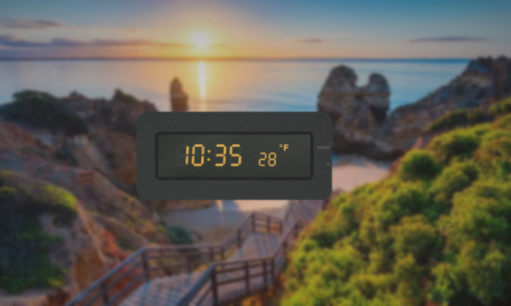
10.35
